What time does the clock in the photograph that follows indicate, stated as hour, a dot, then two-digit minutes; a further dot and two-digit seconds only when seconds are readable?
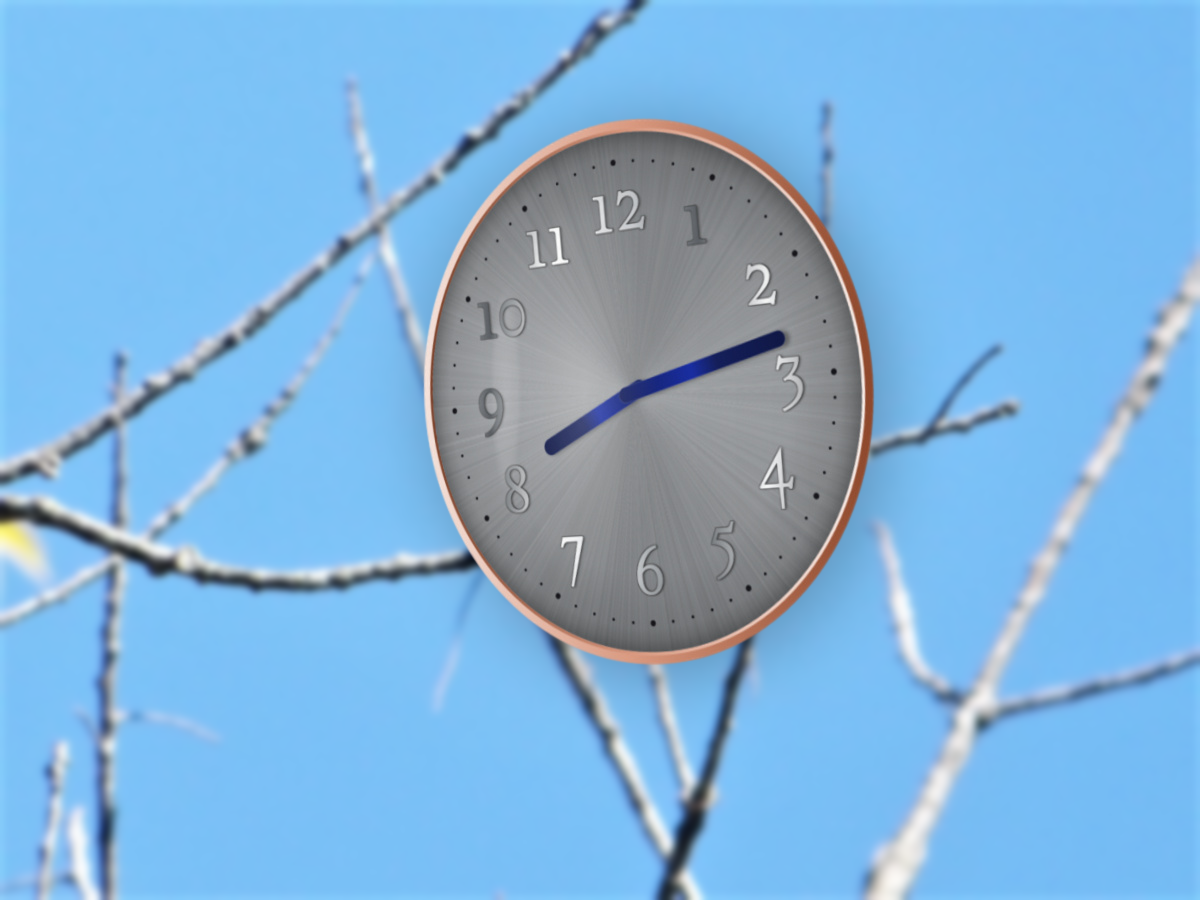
8.13
